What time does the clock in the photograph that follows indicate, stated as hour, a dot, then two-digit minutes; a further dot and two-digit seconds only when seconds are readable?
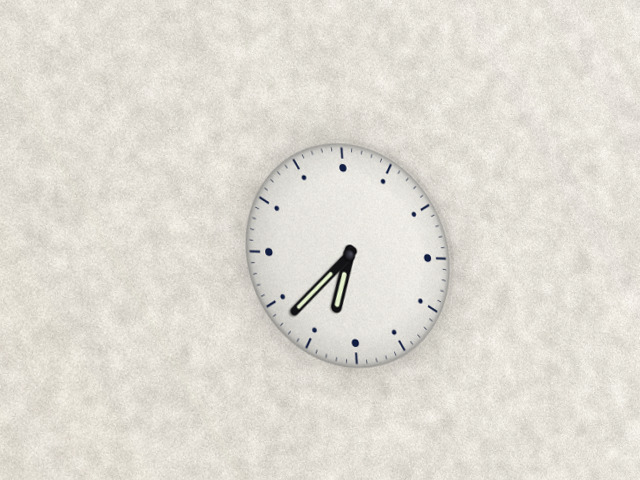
6.38
